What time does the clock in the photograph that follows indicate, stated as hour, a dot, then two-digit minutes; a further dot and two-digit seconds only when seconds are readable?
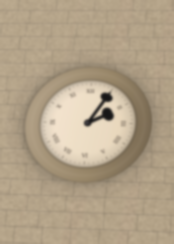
2.05
